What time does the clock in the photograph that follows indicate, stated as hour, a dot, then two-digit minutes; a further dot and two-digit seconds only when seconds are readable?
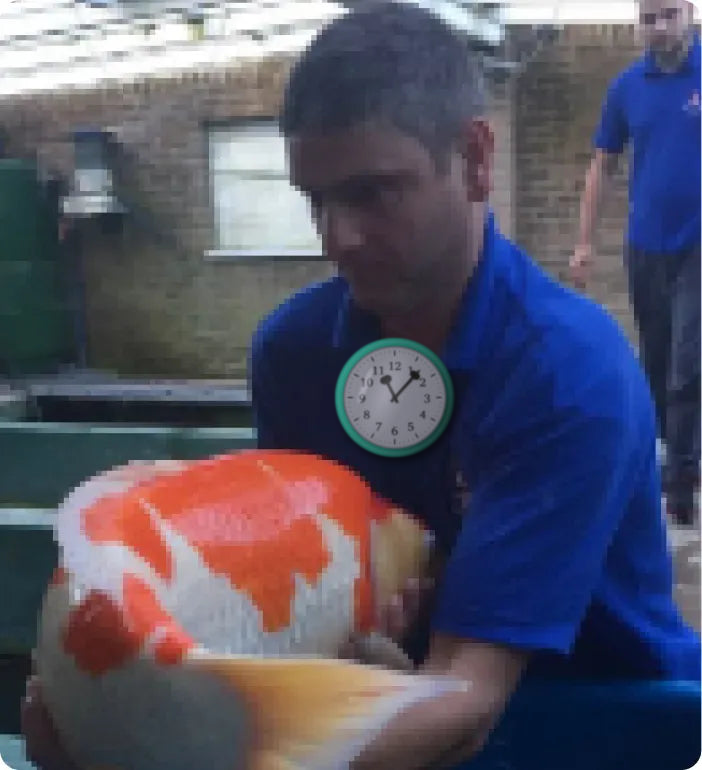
11.07
